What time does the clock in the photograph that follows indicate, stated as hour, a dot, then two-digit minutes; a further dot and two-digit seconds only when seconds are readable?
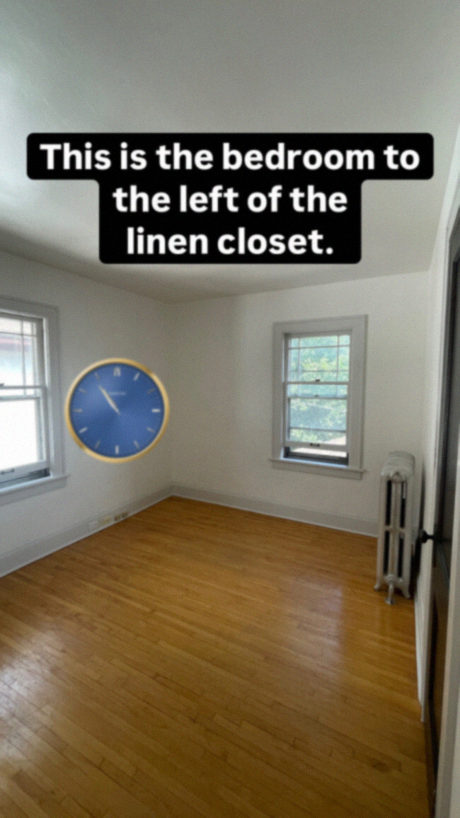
10.54
